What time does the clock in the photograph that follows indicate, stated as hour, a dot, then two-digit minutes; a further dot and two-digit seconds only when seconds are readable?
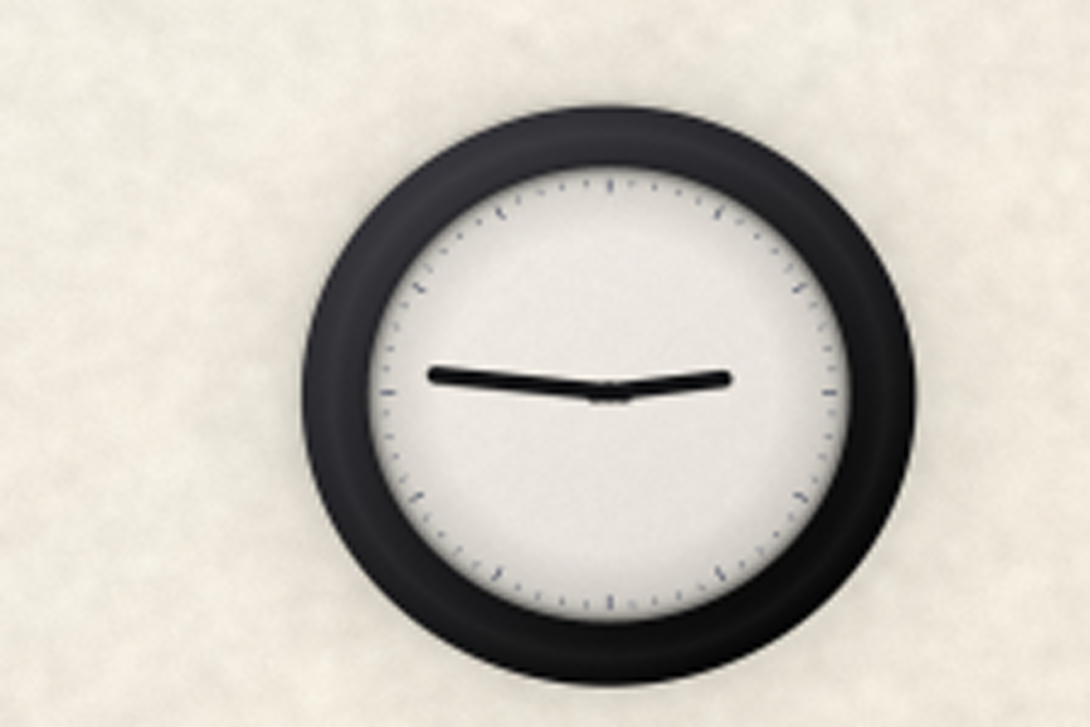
2.46
